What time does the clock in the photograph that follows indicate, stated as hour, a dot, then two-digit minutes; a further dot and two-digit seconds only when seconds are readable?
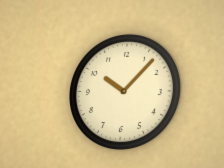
10.07
